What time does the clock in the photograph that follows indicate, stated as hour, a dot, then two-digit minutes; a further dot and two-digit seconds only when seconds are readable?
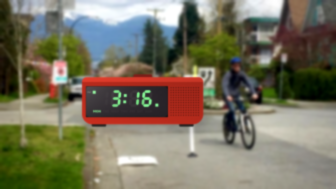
3.16
